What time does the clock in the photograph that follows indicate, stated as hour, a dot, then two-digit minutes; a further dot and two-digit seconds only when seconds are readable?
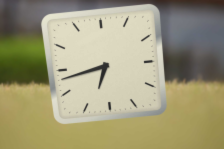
6.43
